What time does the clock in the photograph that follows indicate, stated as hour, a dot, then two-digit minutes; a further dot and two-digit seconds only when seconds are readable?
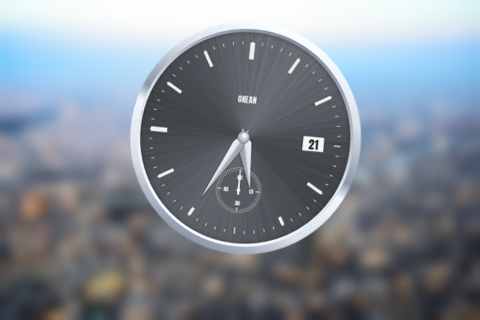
5.35
